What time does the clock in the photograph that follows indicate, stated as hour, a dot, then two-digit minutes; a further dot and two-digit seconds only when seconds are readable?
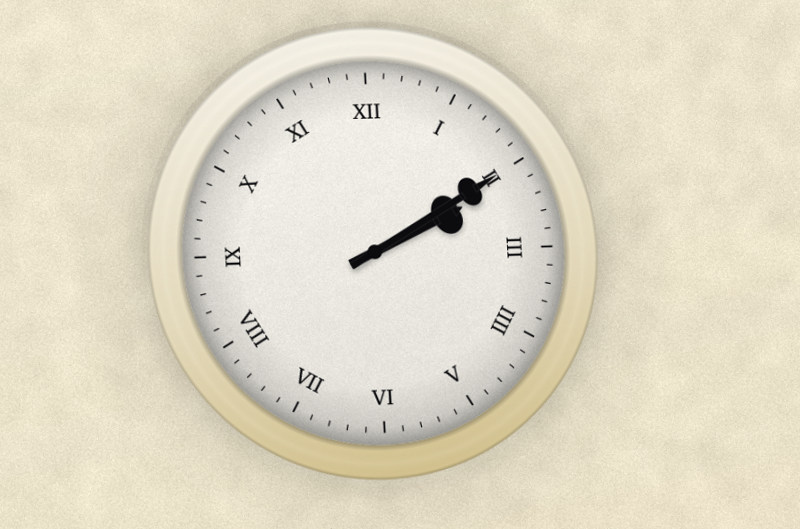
2.10
